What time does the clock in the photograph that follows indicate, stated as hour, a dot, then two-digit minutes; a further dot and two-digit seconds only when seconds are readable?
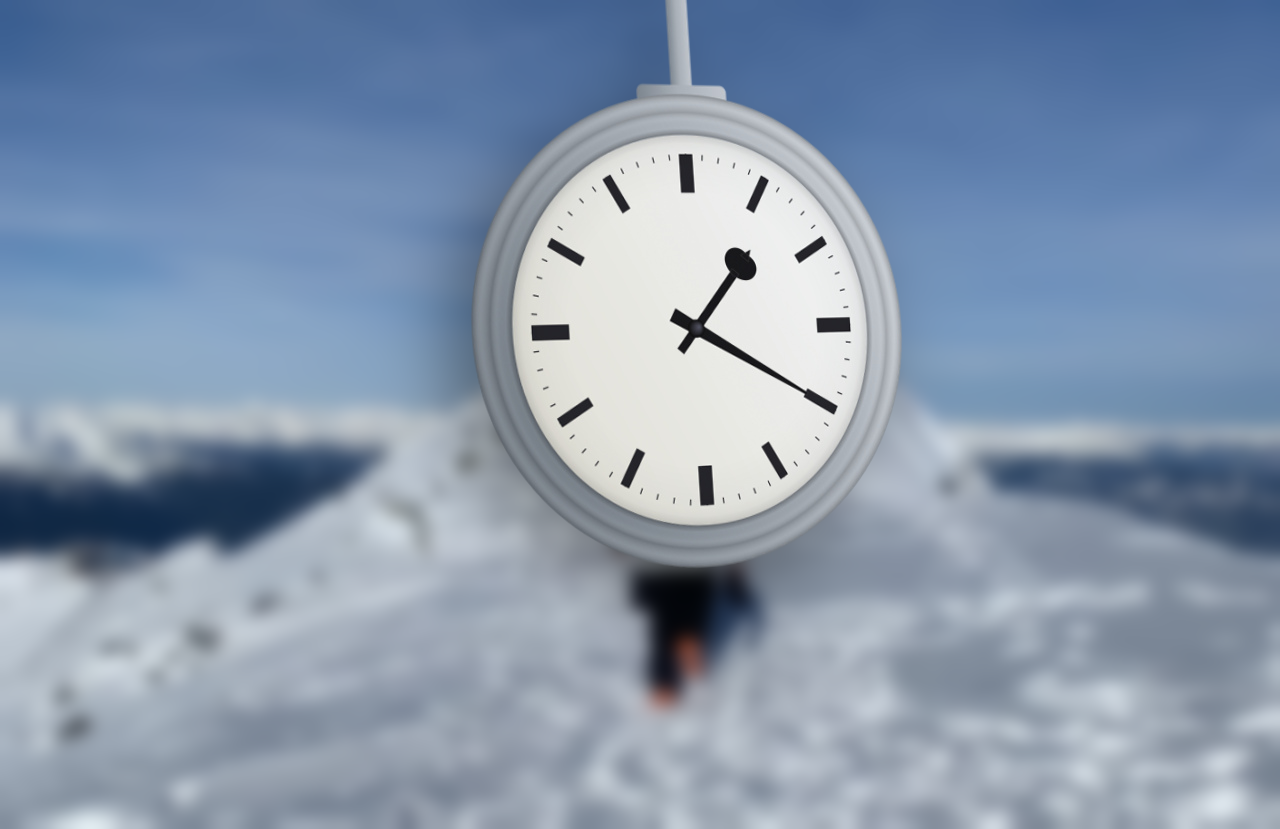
1.20
